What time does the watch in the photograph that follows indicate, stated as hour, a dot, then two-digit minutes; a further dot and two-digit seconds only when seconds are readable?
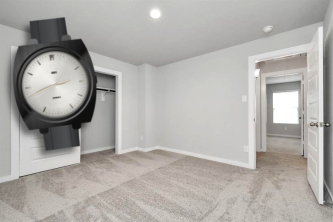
2.42
